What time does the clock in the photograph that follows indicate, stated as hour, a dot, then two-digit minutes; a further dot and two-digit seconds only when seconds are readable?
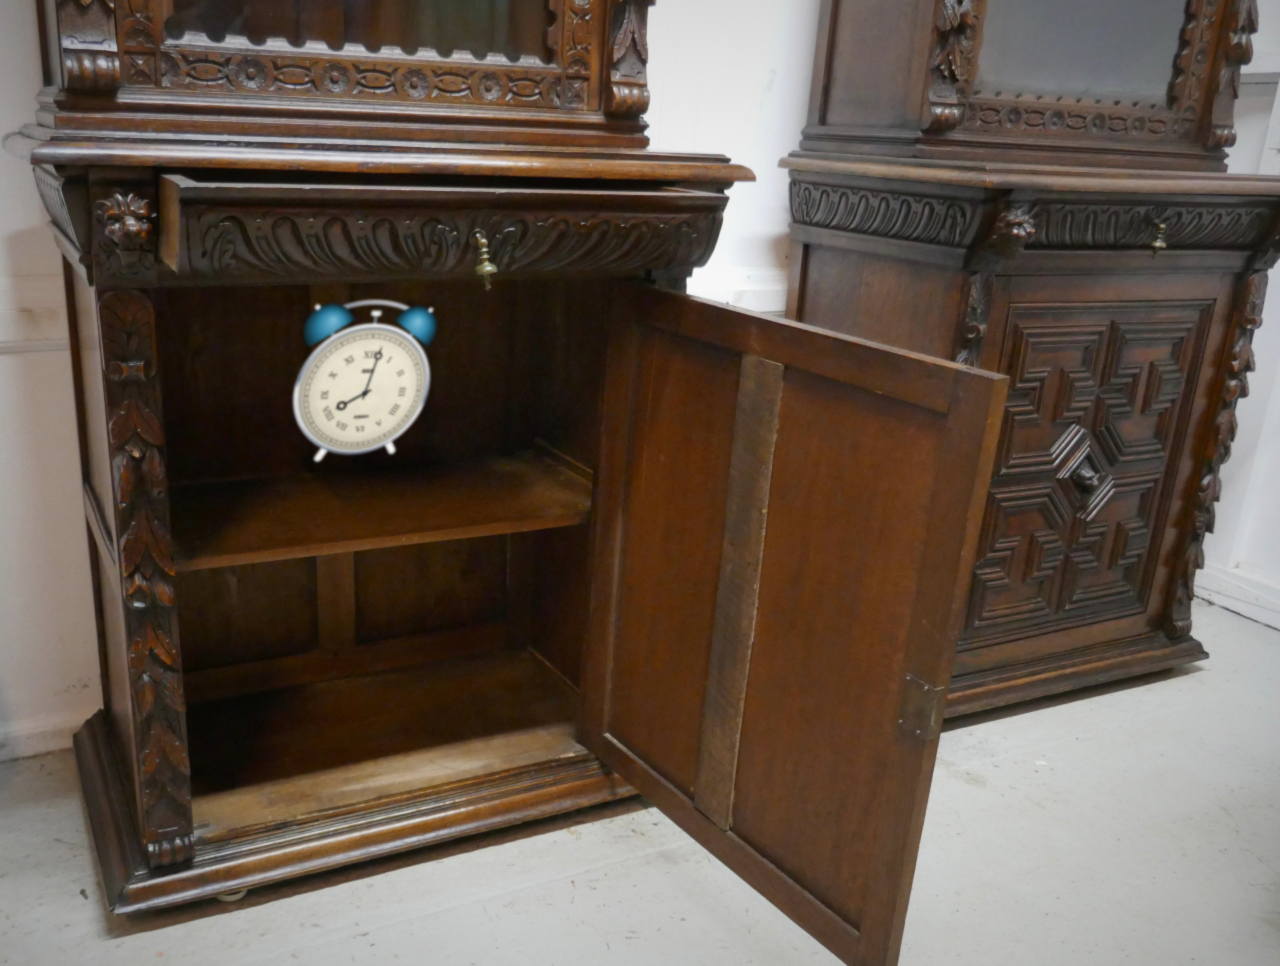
8.02
